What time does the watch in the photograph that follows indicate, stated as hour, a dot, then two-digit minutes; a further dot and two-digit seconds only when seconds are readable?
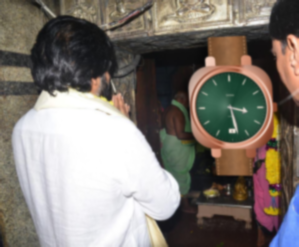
3.28
